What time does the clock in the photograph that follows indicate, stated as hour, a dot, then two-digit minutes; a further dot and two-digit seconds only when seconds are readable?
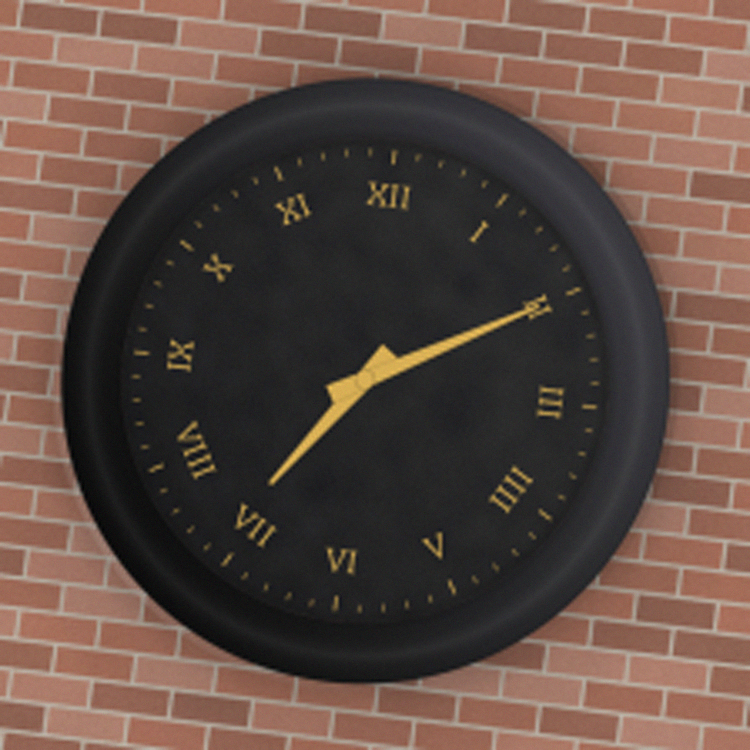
7.10
